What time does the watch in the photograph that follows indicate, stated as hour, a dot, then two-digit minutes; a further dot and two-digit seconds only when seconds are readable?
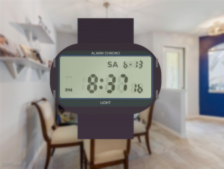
8.37.16
